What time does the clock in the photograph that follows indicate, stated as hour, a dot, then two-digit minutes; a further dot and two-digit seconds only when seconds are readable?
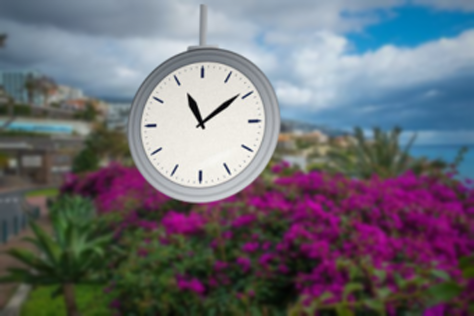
11.09
